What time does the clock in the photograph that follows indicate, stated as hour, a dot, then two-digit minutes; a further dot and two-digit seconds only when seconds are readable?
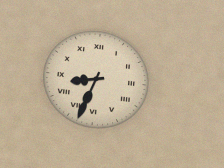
8.33
